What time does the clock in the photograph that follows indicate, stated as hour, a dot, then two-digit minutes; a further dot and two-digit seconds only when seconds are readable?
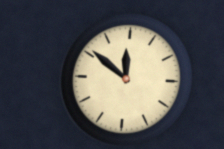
11.51
